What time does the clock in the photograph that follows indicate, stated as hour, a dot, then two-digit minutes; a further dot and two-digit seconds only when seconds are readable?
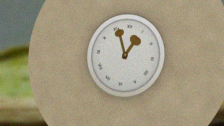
12.56
